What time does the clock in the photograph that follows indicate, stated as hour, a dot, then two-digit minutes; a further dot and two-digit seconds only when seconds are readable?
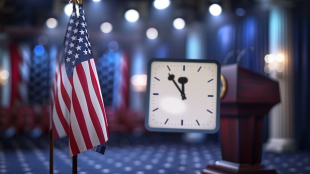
11.54
